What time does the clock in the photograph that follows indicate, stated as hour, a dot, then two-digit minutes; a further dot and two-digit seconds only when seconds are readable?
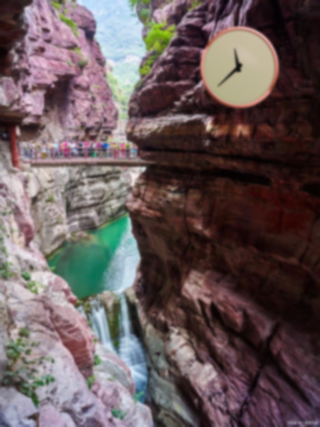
11.38
